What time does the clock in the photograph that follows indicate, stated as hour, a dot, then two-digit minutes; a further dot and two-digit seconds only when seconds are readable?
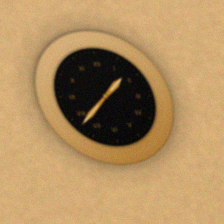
1.38
